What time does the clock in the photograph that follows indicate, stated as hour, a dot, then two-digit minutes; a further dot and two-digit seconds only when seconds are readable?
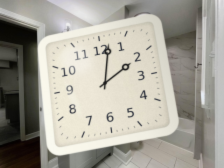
2.02
